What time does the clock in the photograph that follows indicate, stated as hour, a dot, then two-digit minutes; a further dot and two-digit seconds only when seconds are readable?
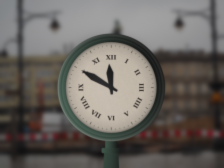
11.50
